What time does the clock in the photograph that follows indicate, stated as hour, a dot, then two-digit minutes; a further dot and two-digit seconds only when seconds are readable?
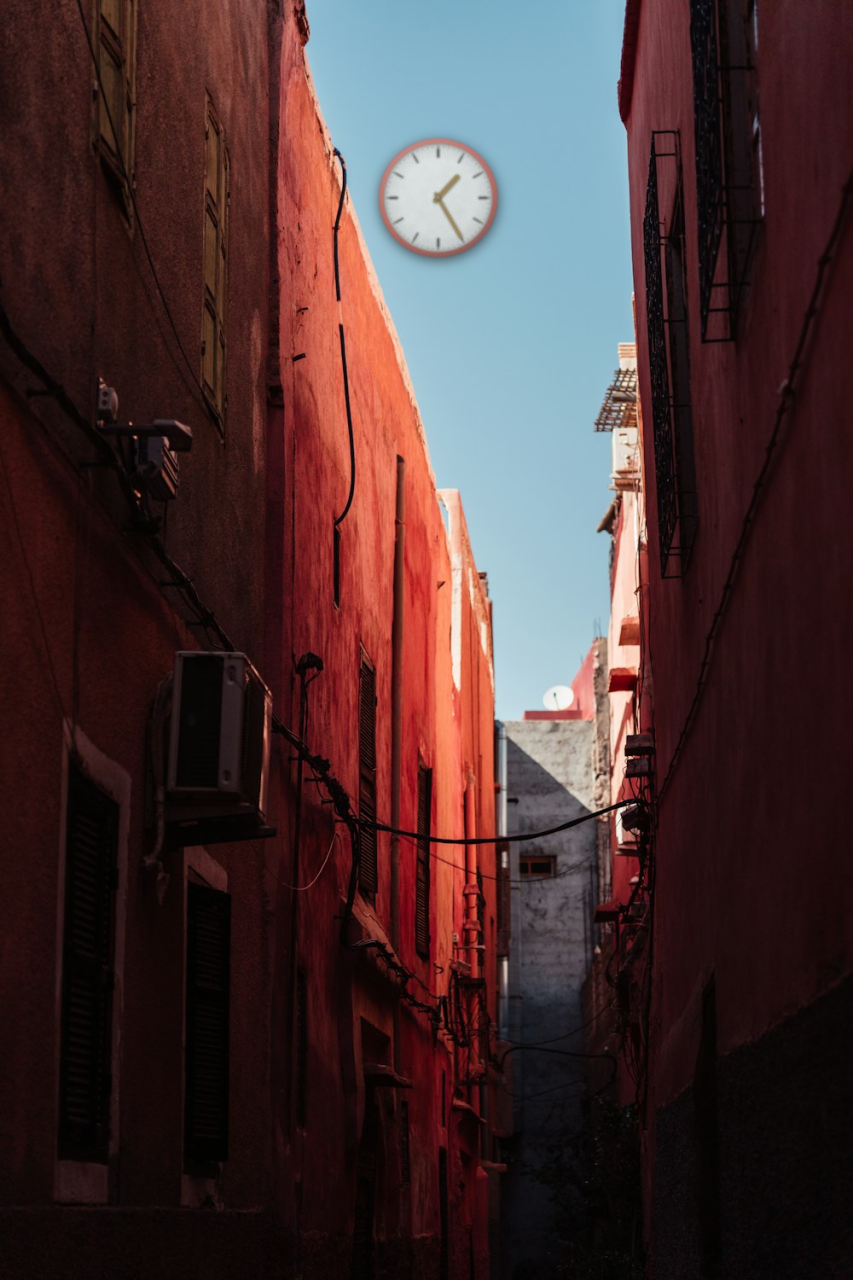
1.25
